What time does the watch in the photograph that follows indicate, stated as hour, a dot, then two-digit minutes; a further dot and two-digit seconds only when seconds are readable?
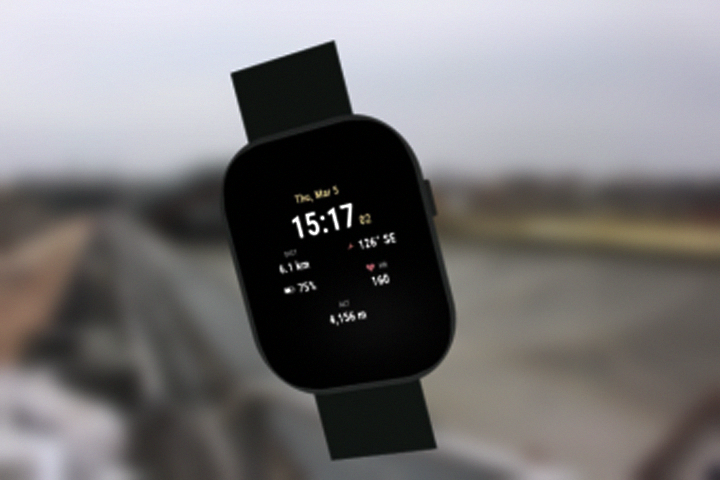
15.17
